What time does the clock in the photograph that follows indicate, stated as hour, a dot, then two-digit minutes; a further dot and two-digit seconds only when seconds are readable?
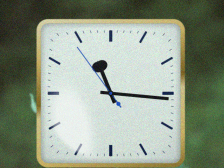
11.15.54
